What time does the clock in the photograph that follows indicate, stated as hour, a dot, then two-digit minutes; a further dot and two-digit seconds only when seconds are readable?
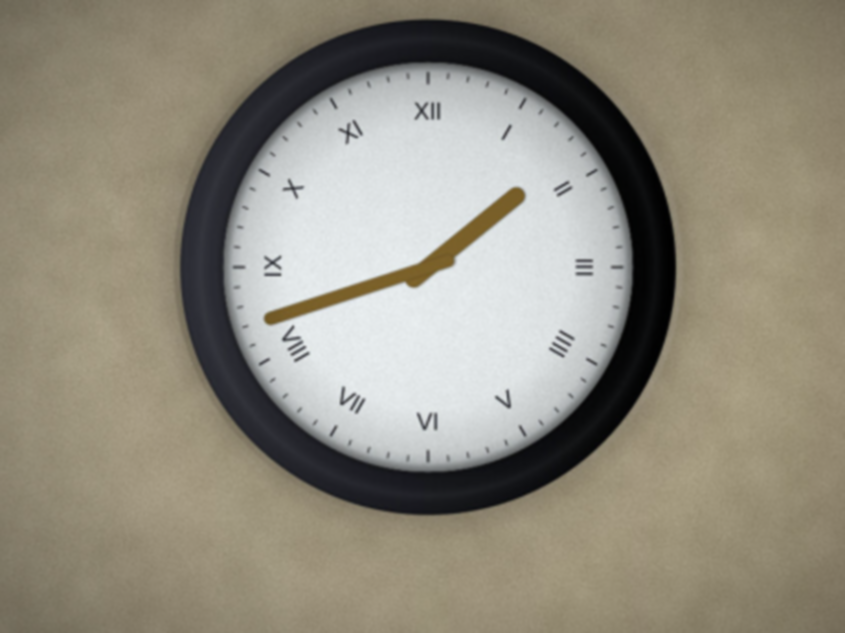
1.42
